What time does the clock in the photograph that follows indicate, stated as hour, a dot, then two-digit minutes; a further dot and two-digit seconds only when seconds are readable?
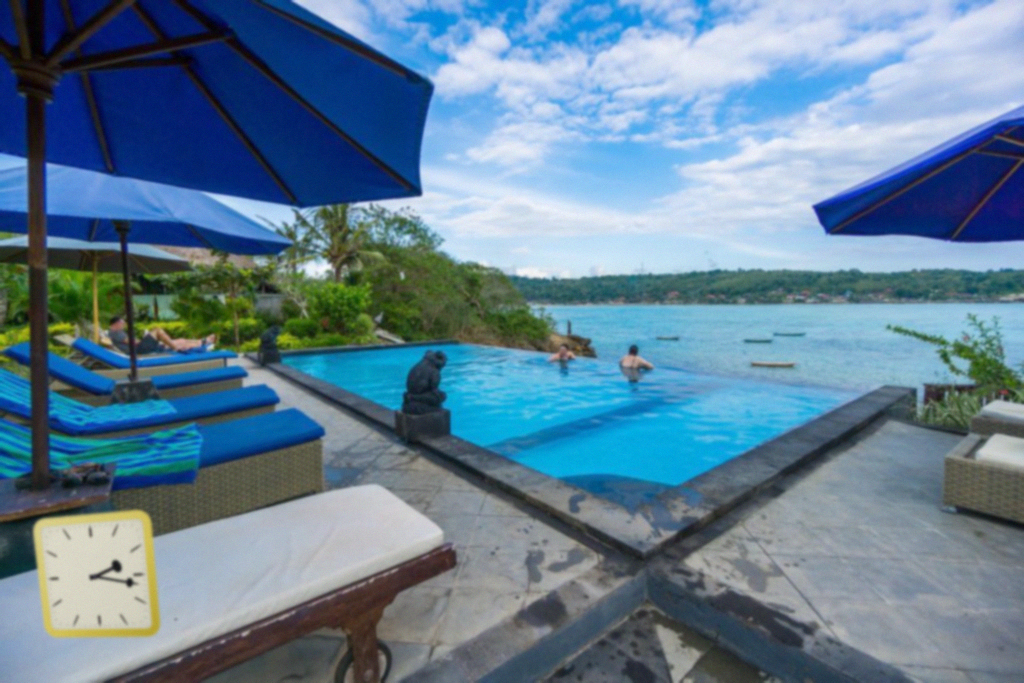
2.17
